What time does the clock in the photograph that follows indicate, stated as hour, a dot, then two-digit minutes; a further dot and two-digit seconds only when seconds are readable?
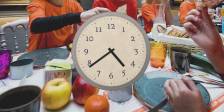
4.39
